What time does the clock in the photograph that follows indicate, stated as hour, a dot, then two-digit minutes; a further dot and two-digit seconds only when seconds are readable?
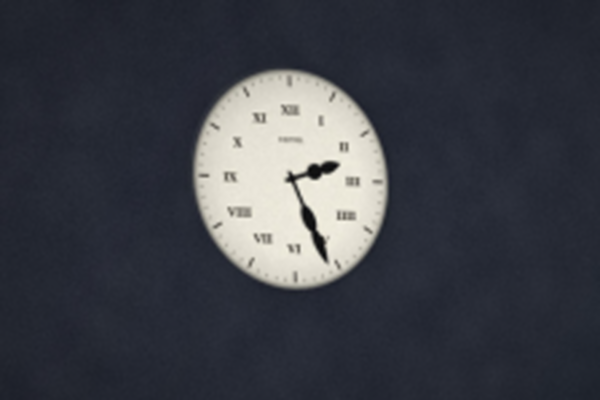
2.26
